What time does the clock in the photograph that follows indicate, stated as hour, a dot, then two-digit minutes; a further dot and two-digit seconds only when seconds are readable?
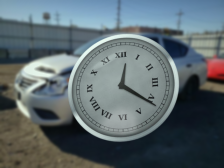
12.21
